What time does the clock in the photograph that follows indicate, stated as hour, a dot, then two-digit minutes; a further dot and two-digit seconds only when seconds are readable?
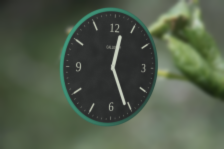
12.26
